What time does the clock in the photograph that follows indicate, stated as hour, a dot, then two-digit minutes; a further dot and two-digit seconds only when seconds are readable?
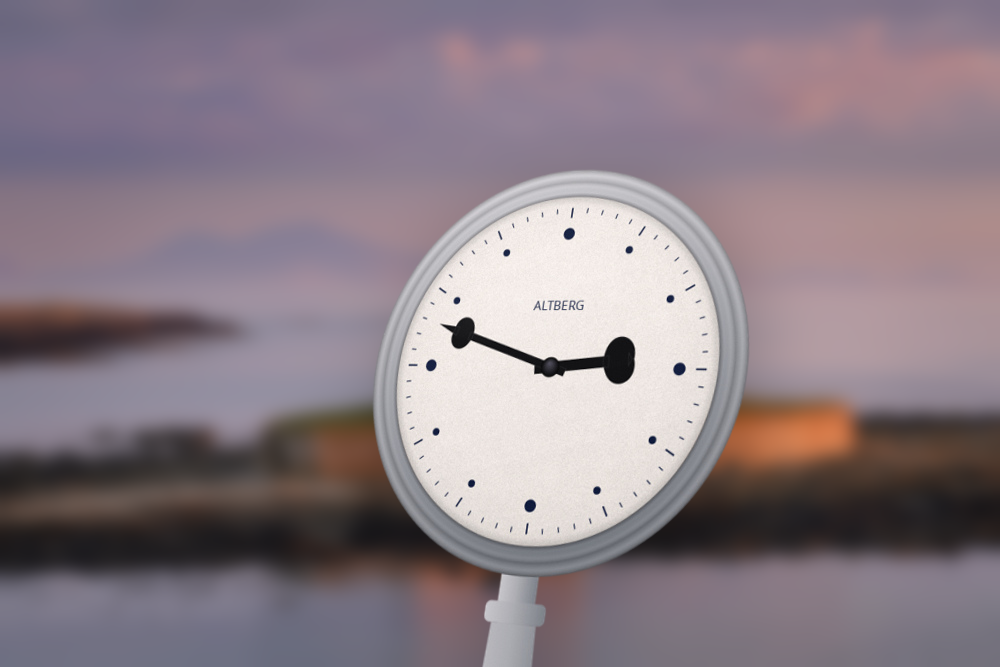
2.48
